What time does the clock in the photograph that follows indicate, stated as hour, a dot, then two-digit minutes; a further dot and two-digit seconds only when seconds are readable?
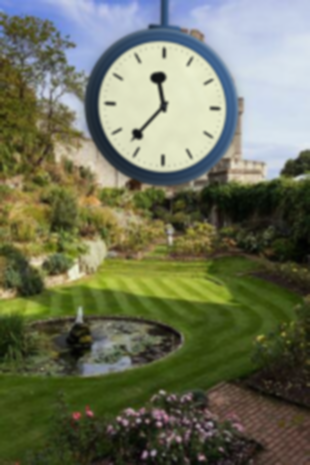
11.37
